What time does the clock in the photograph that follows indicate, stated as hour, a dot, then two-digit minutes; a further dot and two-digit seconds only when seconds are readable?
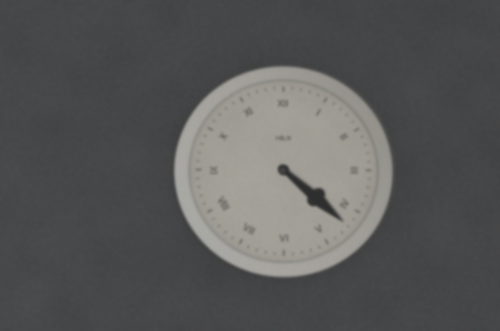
4.22
